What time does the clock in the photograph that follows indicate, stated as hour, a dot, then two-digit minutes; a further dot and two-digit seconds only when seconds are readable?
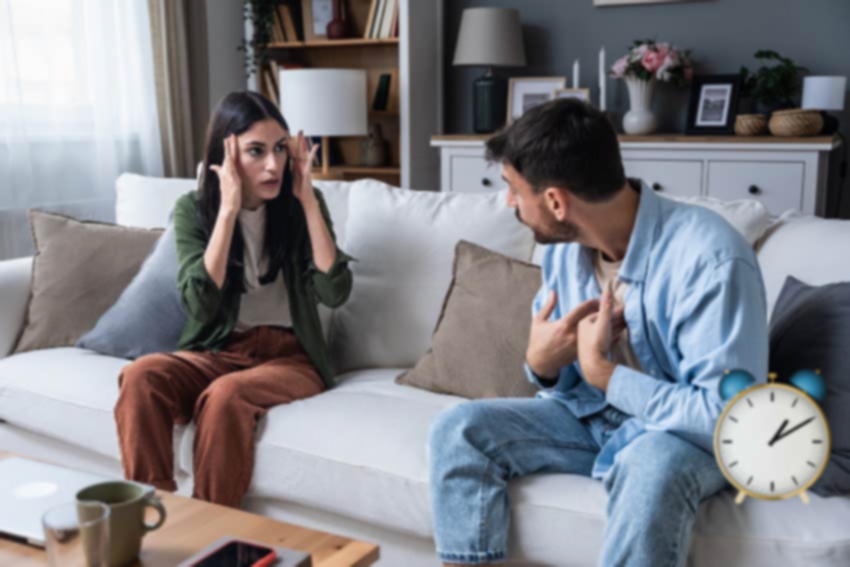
1.10
